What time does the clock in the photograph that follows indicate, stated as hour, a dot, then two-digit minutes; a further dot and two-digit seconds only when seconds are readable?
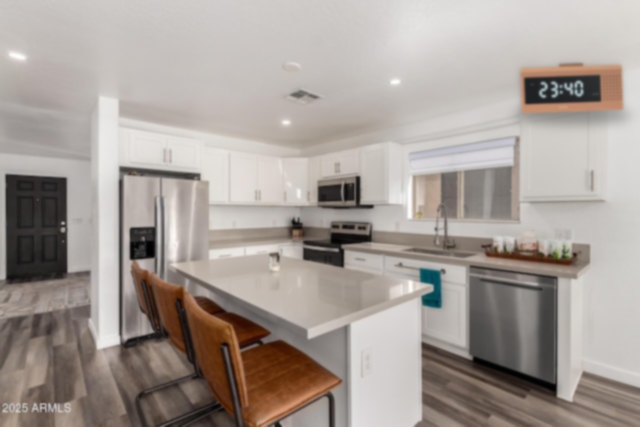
23.40
